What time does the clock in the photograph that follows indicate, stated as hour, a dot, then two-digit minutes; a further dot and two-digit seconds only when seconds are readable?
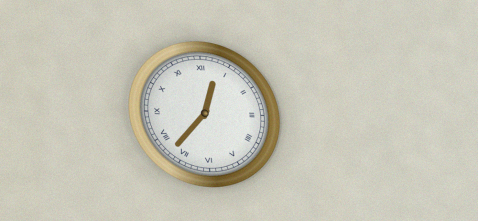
12.37
